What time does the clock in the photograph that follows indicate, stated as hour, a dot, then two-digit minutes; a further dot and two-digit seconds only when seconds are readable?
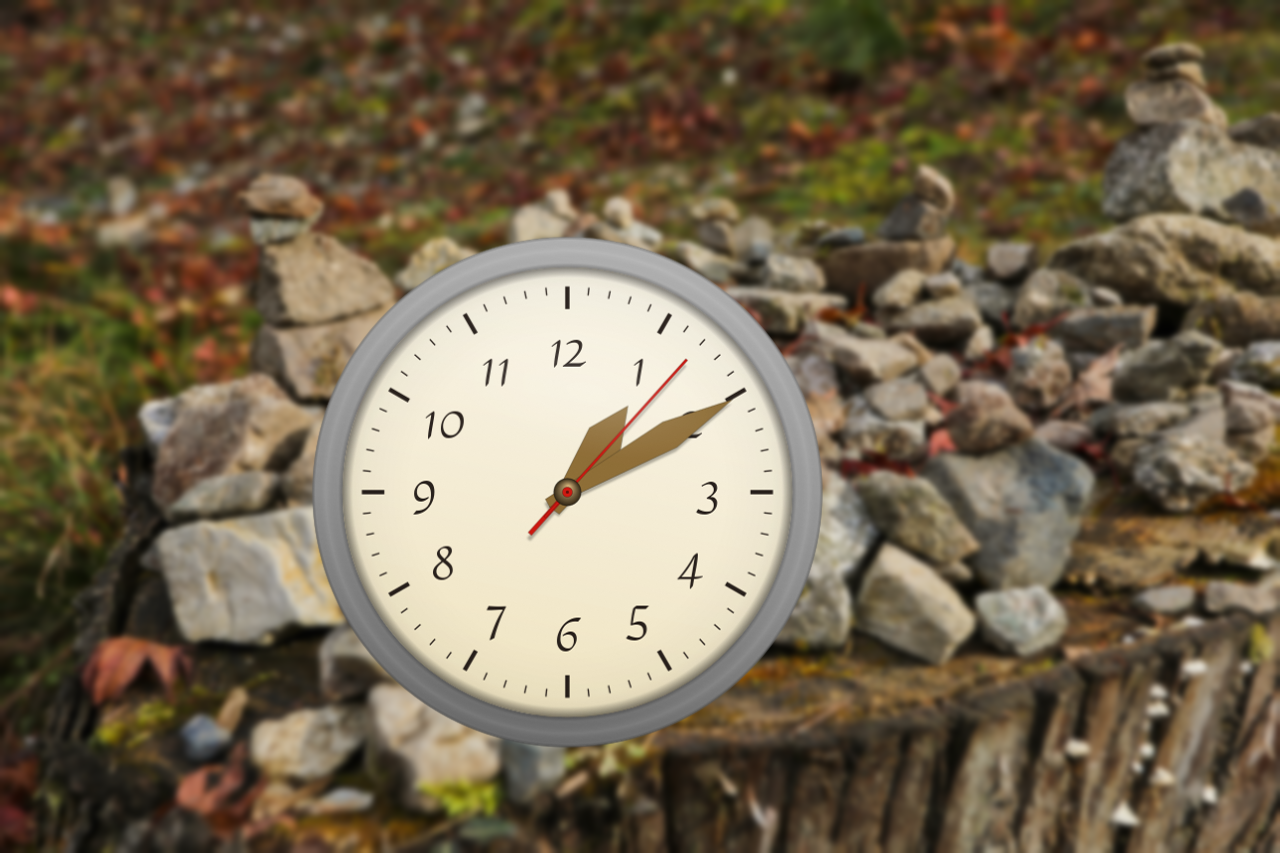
1.10.07
